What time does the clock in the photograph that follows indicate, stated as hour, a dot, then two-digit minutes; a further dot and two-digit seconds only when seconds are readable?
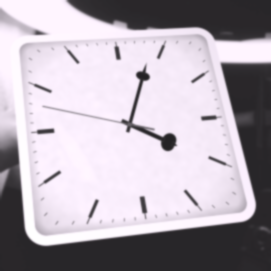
4.03.48
